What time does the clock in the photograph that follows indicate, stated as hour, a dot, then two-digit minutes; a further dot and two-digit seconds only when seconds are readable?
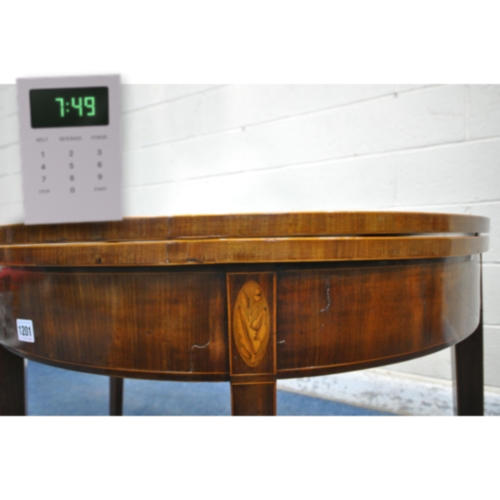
7.49
